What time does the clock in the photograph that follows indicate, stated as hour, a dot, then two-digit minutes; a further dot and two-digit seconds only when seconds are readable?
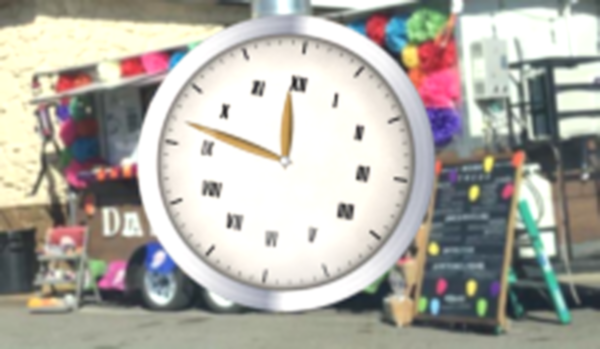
11.47
